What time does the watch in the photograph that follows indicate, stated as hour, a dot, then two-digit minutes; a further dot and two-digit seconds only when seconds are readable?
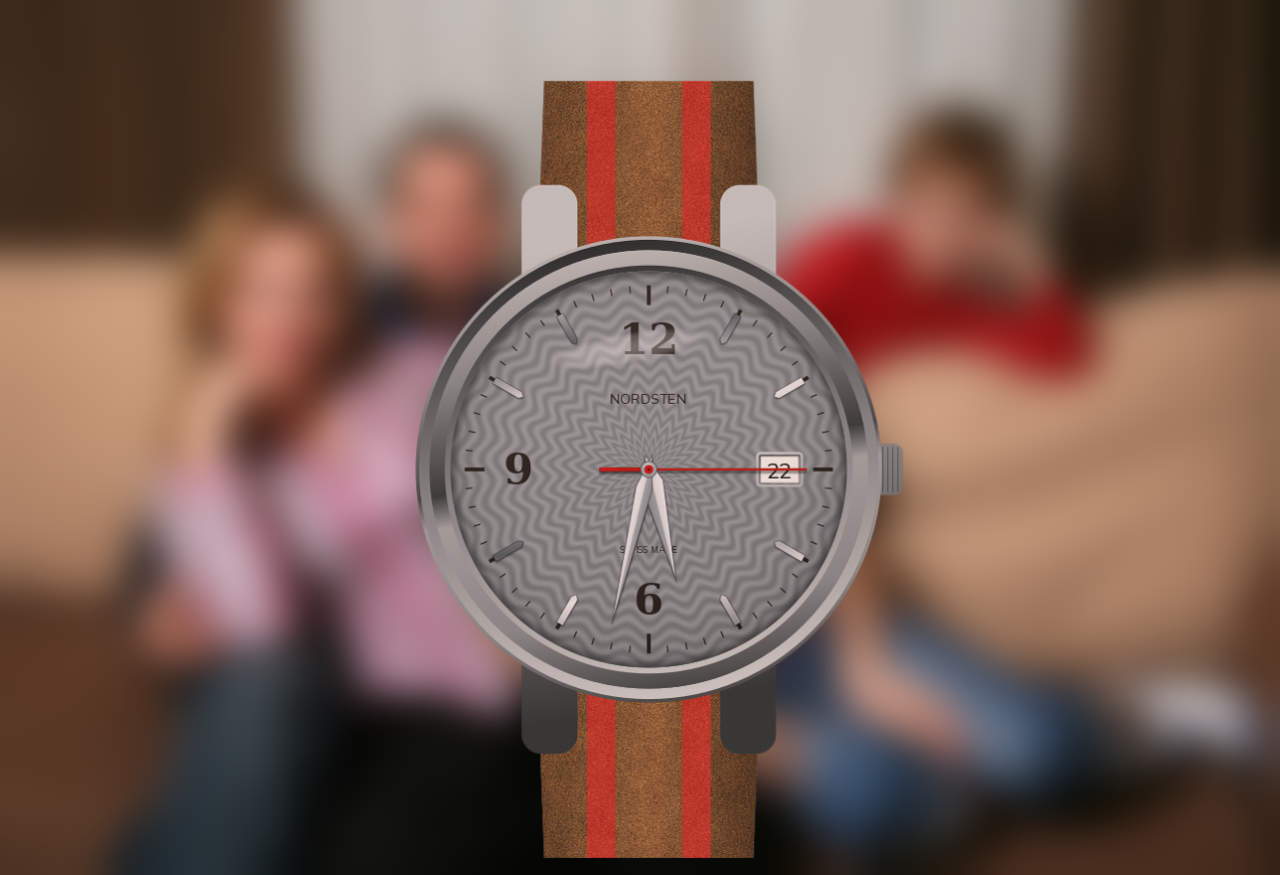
5.32.15
